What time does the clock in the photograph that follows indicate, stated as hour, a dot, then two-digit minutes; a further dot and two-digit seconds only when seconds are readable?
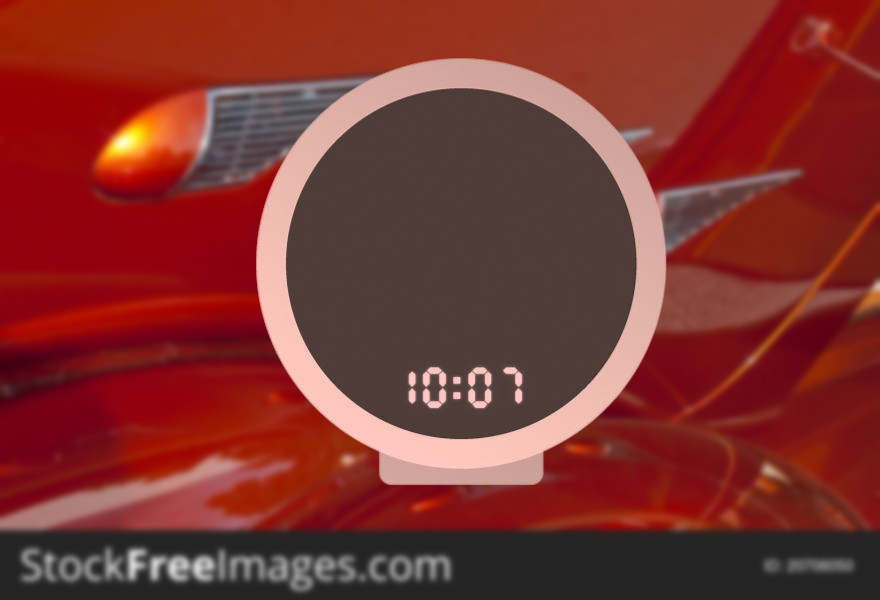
10.07
